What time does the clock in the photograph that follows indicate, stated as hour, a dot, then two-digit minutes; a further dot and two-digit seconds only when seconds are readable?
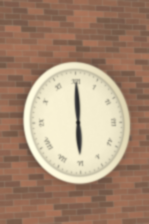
6.00
